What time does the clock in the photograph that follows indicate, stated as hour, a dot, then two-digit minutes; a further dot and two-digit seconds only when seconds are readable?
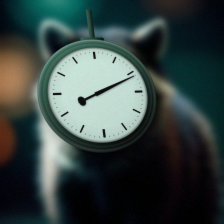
8.11
